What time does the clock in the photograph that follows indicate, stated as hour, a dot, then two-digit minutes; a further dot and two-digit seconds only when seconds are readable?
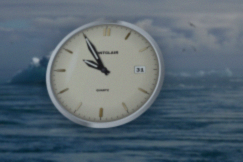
9.55
